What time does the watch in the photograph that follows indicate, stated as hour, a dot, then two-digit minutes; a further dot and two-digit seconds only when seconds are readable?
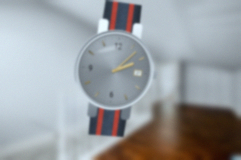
2.07
